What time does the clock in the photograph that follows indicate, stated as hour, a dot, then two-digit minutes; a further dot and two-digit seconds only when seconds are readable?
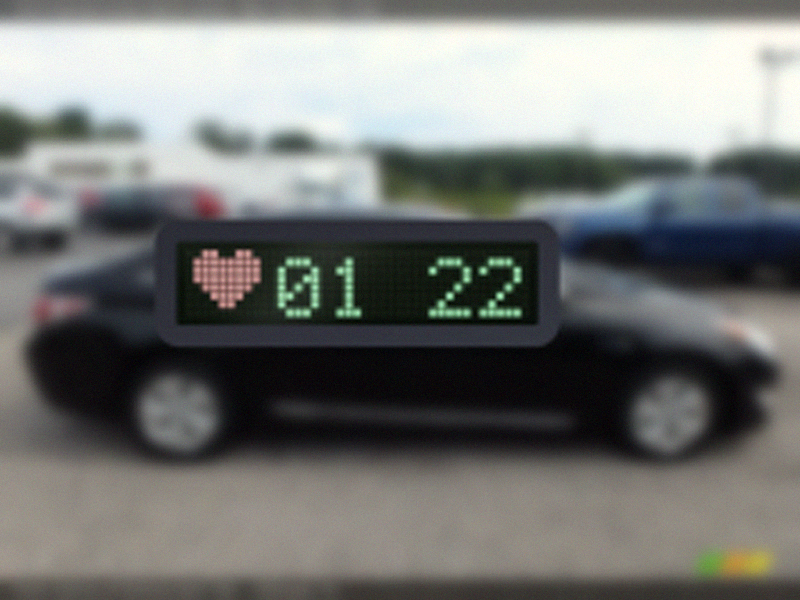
1.22
